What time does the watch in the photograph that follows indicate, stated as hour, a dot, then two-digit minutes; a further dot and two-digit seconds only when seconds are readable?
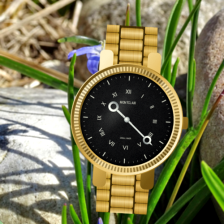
10.22
